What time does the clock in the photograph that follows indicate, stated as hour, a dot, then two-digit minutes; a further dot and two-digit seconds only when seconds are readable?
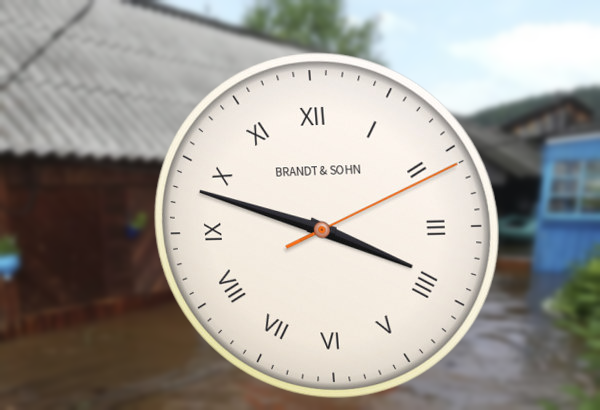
3.48.11
